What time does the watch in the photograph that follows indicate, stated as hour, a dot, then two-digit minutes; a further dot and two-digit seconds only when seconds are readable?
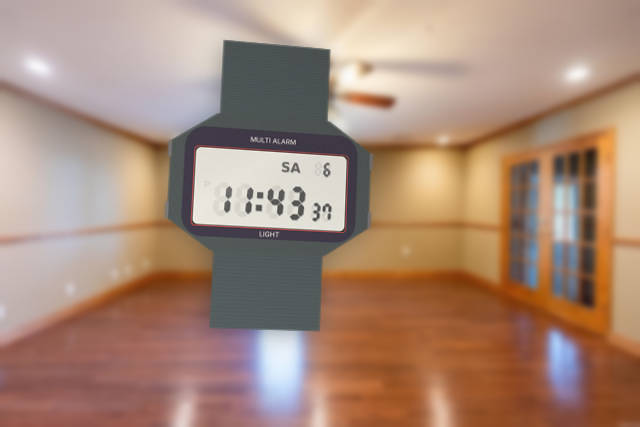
11.43.37
